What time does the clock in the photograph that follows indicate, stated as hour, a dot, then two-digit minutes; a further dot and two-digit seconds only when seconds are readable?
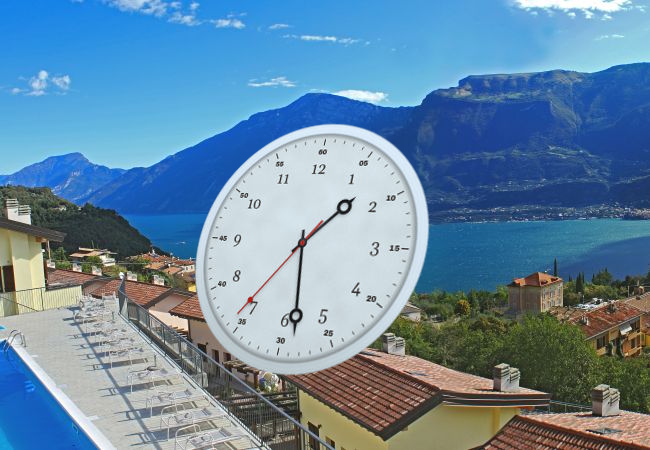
1.28.36
